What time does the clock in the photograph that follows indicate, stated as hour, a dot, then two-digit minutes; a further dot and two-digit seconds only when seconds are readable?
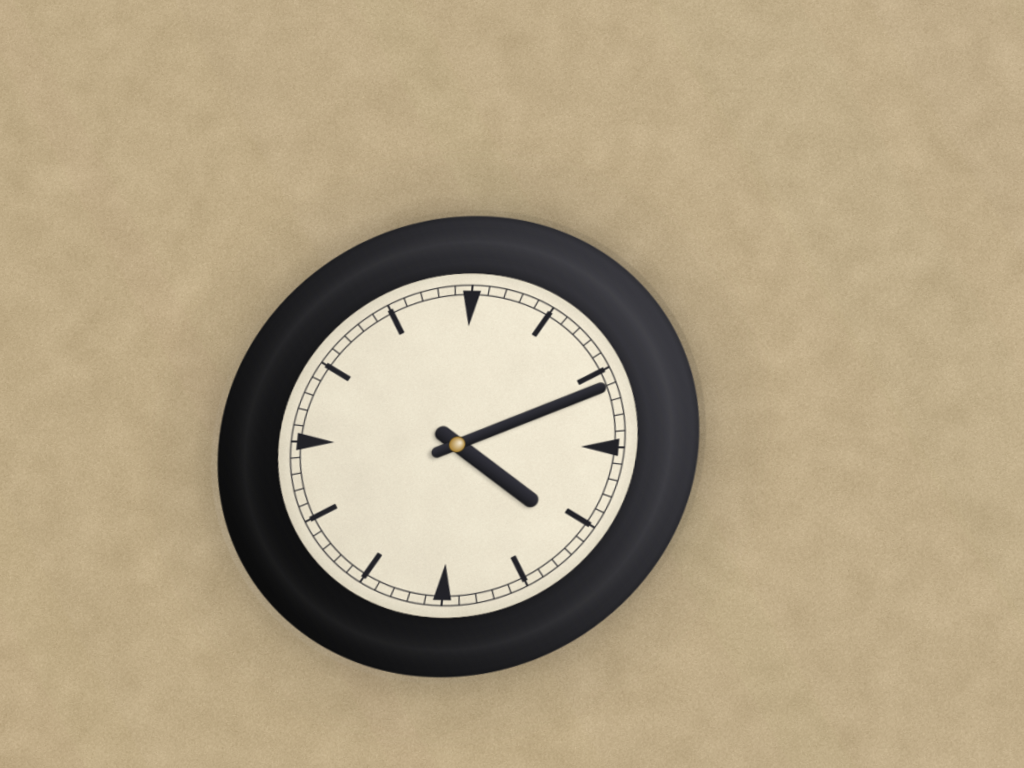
4.11
